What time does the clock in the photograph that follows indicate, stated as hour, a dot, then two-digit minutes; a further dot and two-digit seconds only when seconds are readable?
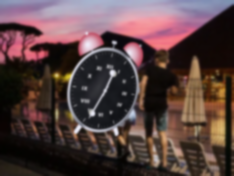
12.34
